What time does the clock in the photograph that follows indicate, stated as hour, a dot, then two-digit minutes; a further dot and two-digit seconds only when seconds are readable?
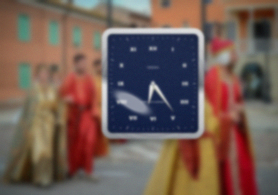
6.24
